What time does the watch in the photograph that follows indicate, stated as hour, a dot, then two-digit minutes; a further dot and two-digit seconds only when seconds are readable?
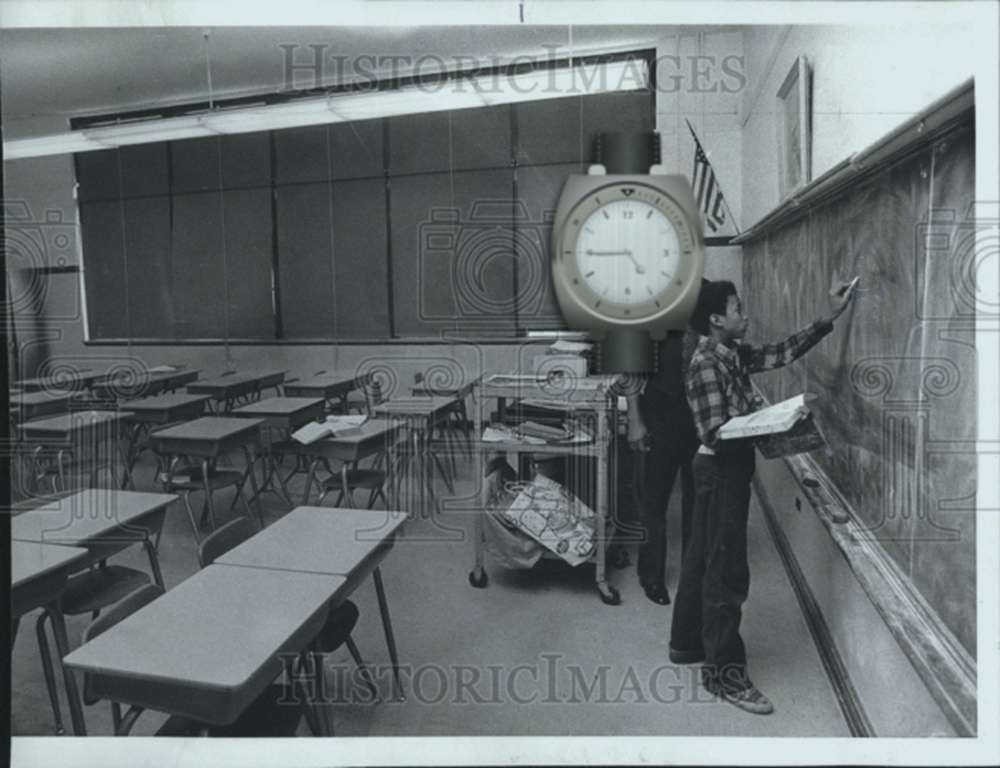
4.45
